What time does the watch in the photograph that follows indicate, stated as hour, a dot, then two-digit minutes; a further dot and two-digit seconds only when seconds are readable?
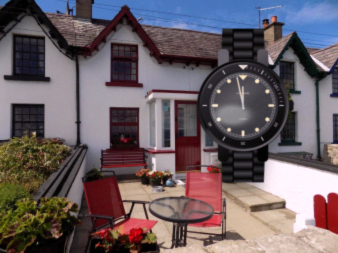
11.58
